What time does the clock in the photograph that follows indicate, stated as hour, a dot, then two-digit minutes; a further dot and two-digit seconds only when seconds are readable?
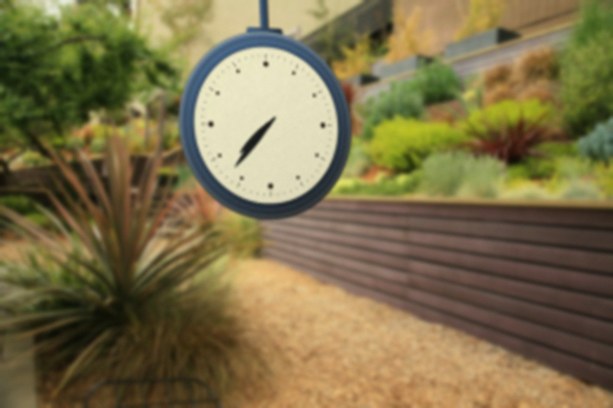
7.37
